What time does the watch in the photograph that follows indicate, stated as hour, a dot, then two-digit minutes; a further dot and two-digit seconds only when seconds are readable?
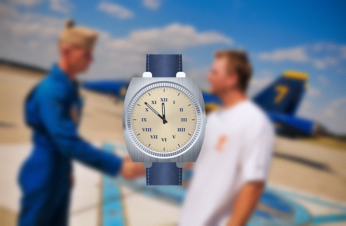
11.52
